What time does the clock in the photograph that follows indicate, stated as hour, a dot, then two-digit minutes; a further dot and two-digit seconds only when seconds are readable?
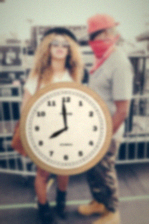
7.59
